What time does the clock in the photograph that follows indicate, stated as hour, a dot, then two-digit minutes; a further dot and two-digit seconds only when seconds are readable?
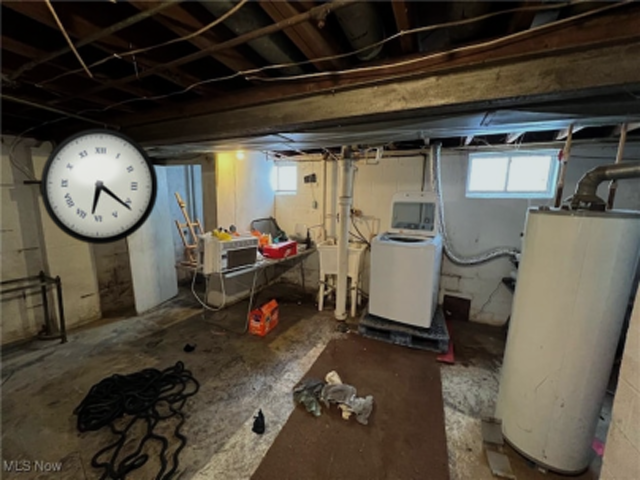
6.21
